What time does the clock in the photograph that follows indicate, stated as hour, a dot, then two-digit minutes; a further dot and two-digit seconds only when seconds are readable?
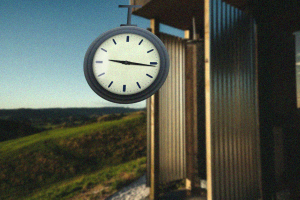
9.16
